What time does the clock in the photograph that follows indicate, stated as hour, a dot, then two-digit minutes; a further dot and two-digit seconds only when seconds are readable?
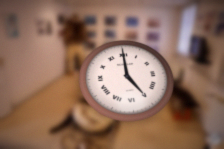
5.00
